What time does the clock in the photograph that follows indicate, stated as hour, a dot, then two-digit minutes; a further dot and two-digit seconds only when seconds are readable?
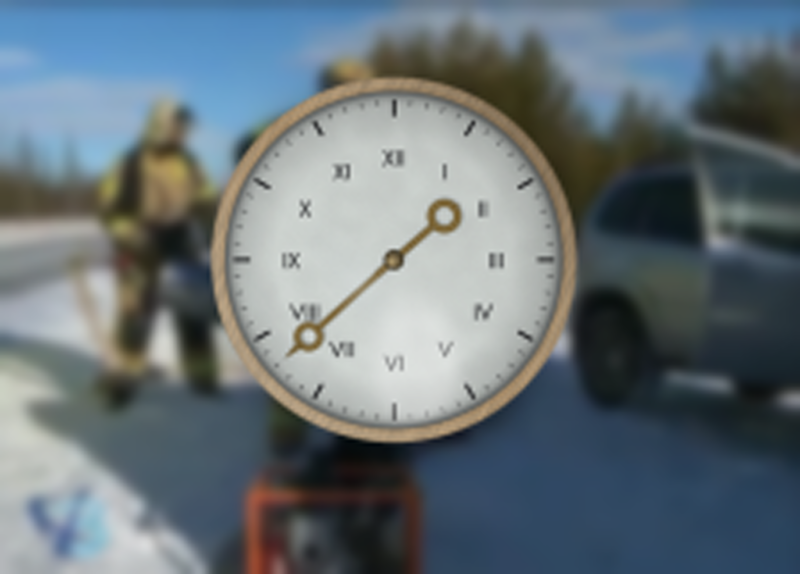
1.38
